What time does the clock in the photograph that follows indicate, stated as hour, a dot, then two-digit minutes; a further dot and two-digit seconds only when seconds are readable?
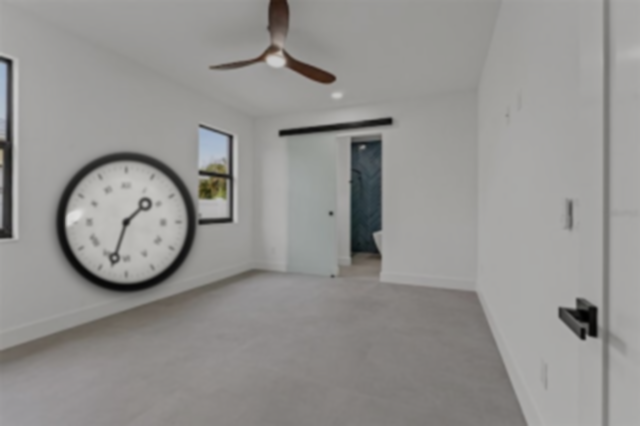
1.33
